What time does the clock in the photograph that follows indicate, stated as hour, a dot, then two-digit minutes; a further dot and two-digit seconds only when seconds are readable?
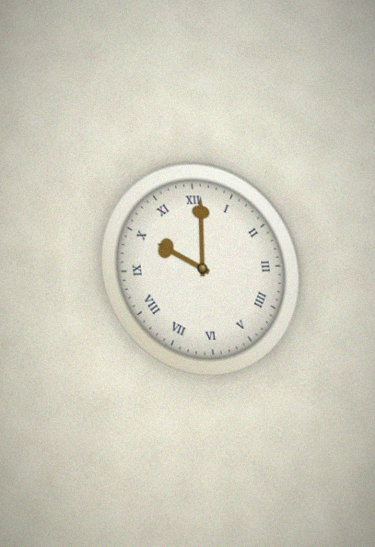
10.01
